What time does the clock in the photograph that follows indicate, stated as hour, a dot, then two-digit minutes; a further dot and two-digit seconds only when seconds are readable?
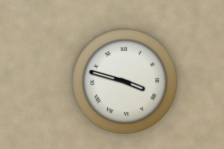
3.48
